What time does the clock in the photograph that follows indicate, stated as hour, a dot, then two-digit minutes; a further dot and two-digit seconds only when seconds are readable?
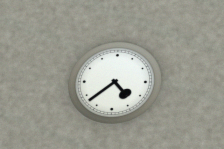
4.38
